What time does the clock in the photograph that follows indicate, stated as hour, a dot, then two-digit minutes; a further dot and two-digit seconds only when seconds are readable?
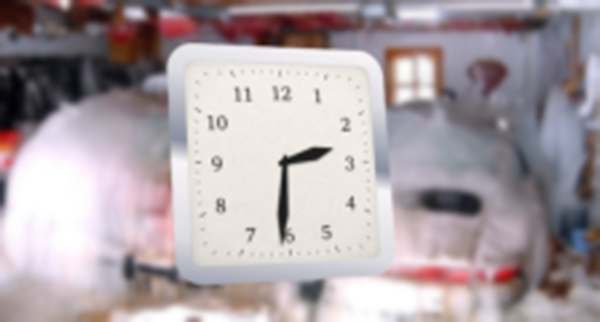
2.31
